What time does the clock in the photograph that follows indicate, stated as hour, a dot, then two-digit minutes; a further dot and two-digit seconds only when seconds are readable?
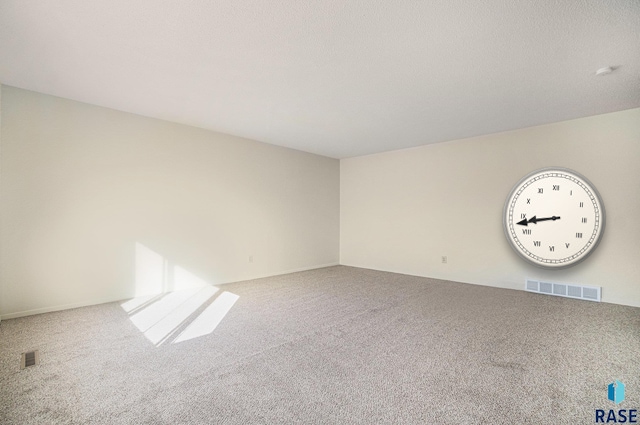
8.43
